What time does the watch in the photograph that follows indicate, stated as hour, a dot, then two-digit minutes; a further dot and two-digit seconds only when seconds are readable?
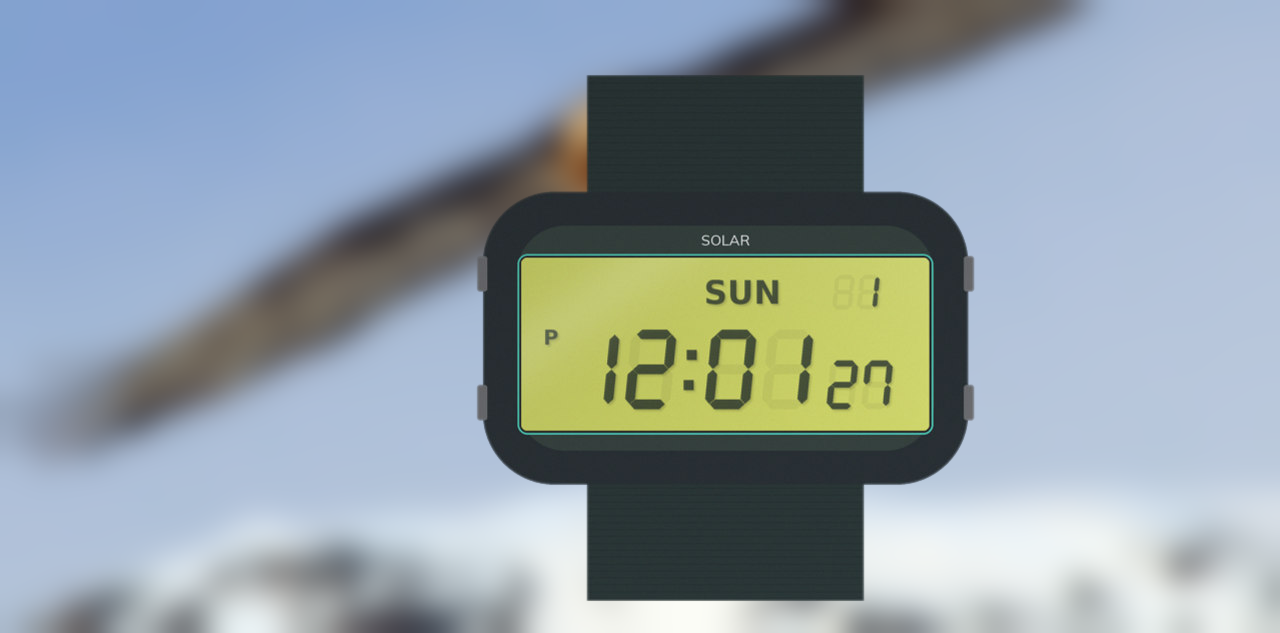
12.01.27
